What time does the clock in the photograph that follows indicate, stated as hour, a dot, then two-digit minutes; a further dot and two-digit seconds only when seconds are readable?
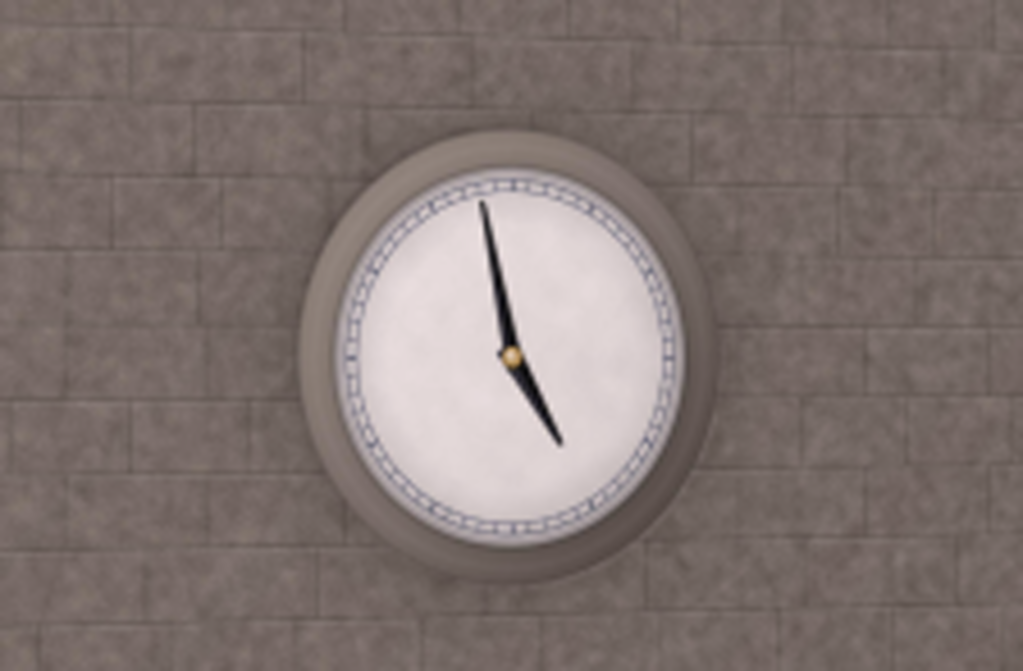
4.58
